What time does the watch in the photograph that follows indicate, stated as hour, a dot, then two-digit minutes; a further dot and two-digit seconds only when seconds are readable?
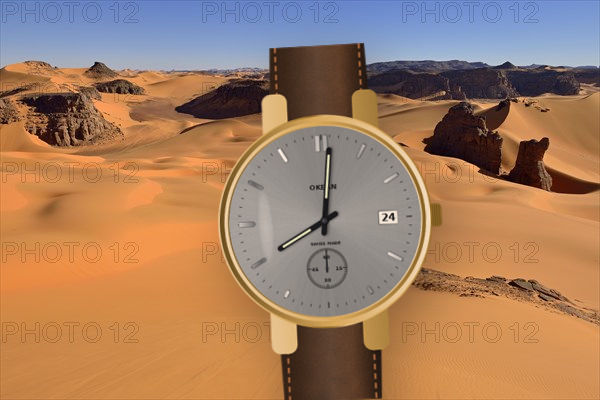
8.01
